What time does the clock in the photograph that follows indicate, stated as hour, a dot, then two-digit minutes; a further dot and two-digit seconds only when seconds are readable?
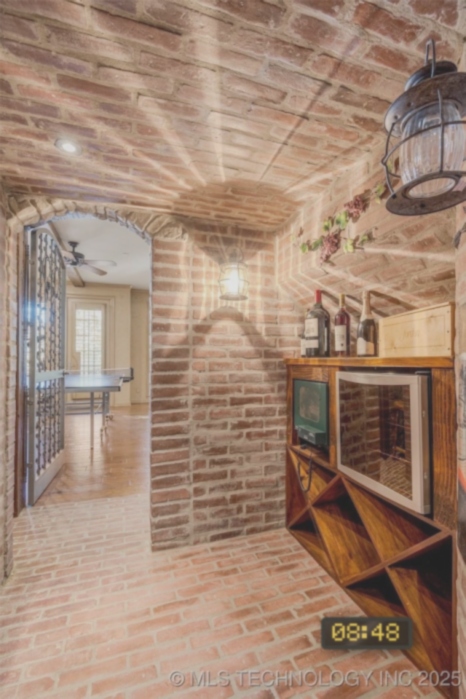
8.48
